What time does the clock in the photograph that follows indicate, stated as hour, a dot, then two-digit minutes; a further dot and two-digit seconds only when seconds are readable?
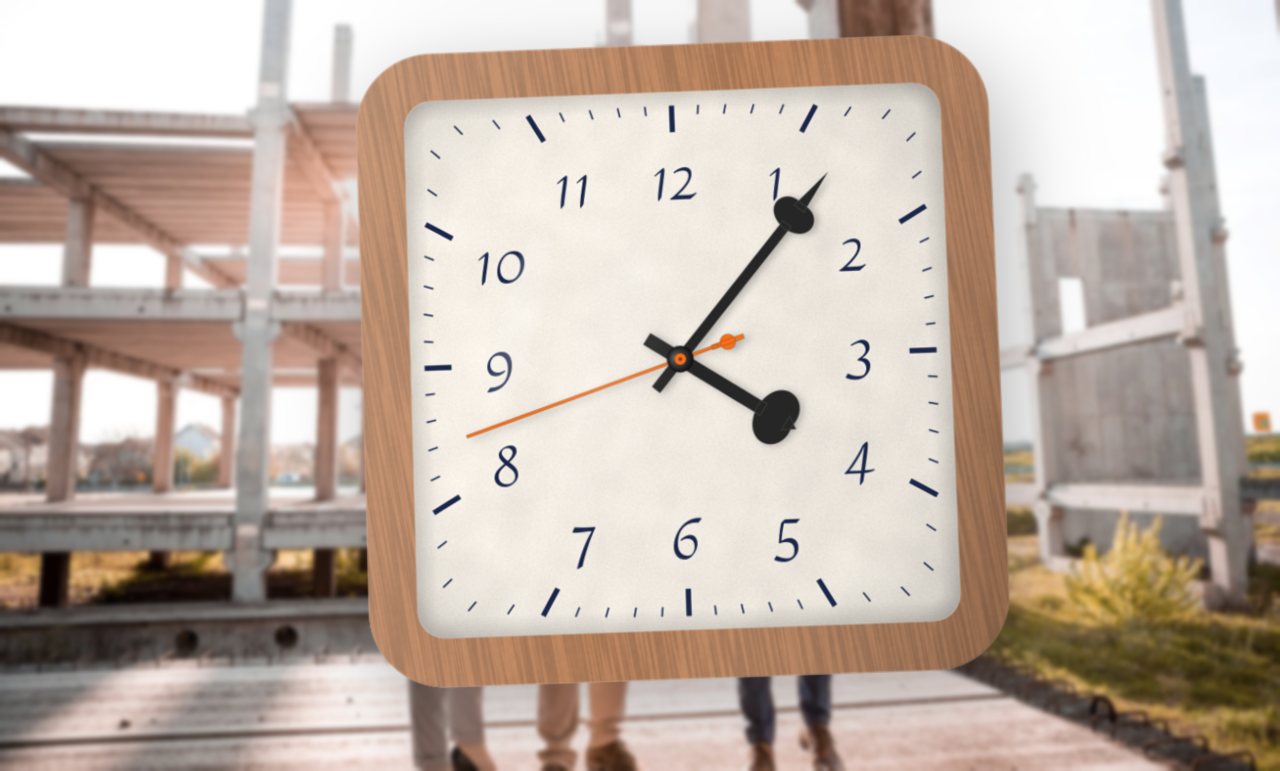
4.06.42
